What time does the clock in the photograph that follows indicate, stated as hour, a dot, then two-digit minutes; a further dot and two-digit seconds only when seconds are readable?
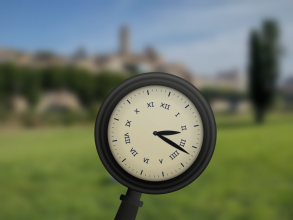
2.17
